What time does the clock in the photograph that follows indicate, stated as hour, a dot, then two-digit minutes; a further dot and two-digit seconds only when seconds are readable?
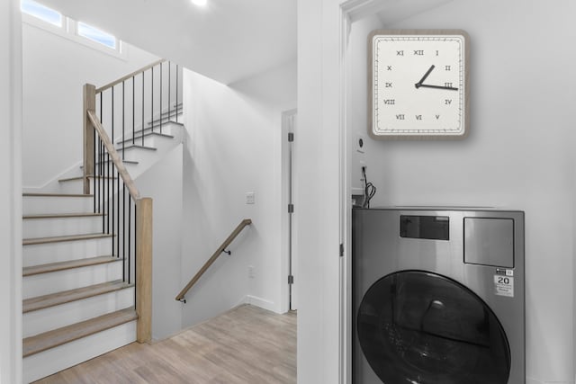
1.16
